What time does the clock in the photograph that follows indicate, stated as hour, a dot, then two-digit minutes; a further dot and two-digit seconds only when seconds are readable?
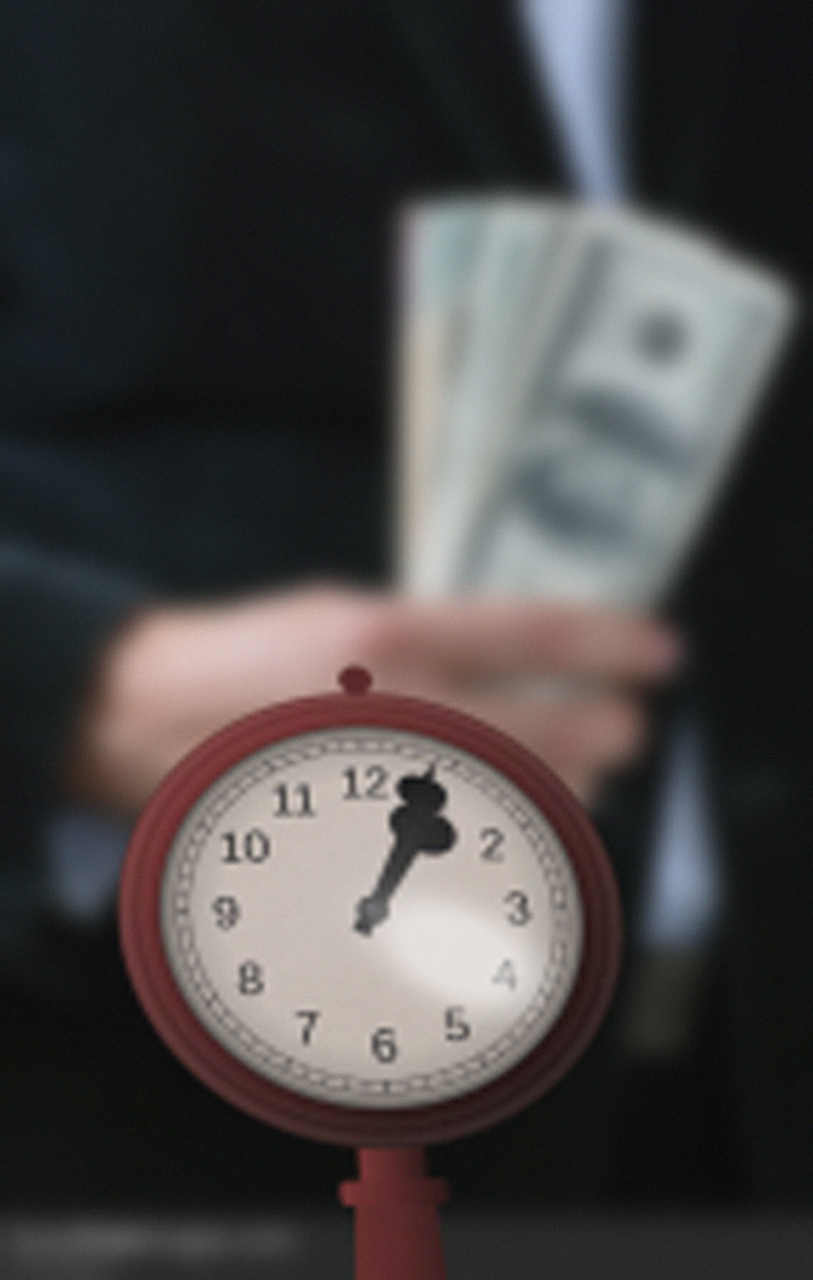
1.04
